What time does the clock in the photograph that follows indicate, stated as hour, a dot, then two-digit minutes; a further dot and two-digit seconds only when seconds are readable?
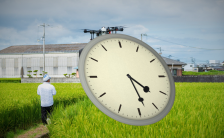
4.28
